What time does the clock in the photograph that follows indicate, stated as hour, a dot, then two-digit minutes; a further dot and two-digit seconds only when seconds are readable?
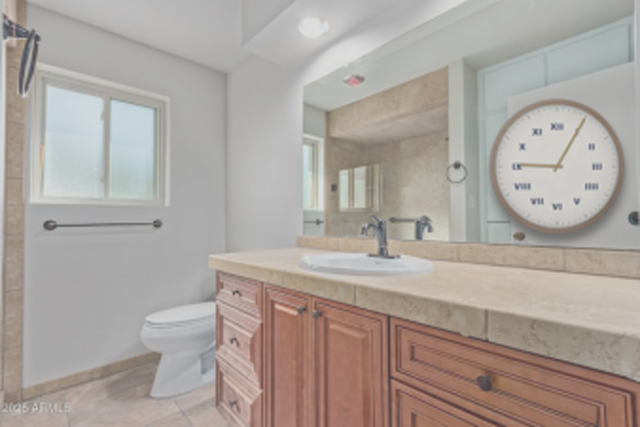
9.05
